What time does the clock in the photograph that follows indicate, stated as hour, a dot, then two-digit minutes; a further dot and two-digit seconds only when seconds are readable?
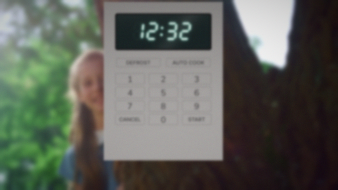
12.32
